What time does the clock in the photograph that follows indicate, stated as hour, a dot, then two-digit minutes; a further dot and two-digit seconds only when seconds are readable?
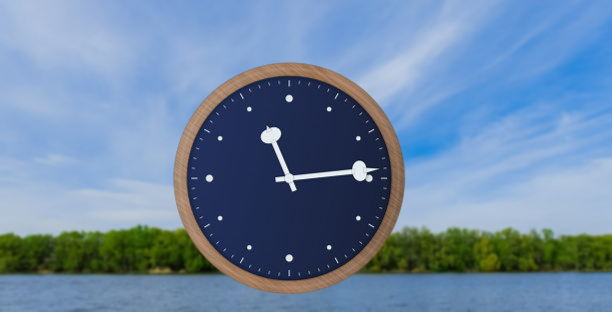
11.14
